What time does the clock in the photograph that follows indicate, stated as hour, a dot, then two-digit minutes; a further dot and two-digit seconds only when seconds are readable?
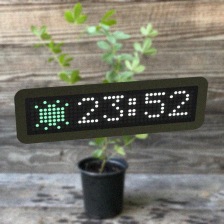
23.52
